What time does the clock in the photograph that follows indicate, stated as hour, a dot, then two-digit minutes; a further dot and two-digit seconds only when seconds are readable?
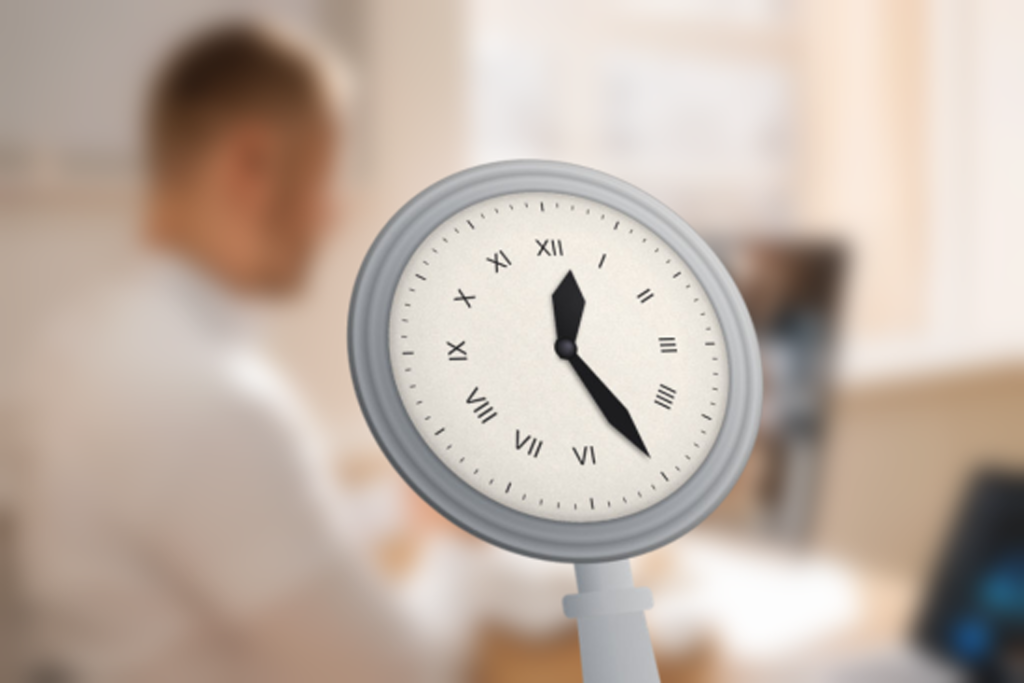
12.25
